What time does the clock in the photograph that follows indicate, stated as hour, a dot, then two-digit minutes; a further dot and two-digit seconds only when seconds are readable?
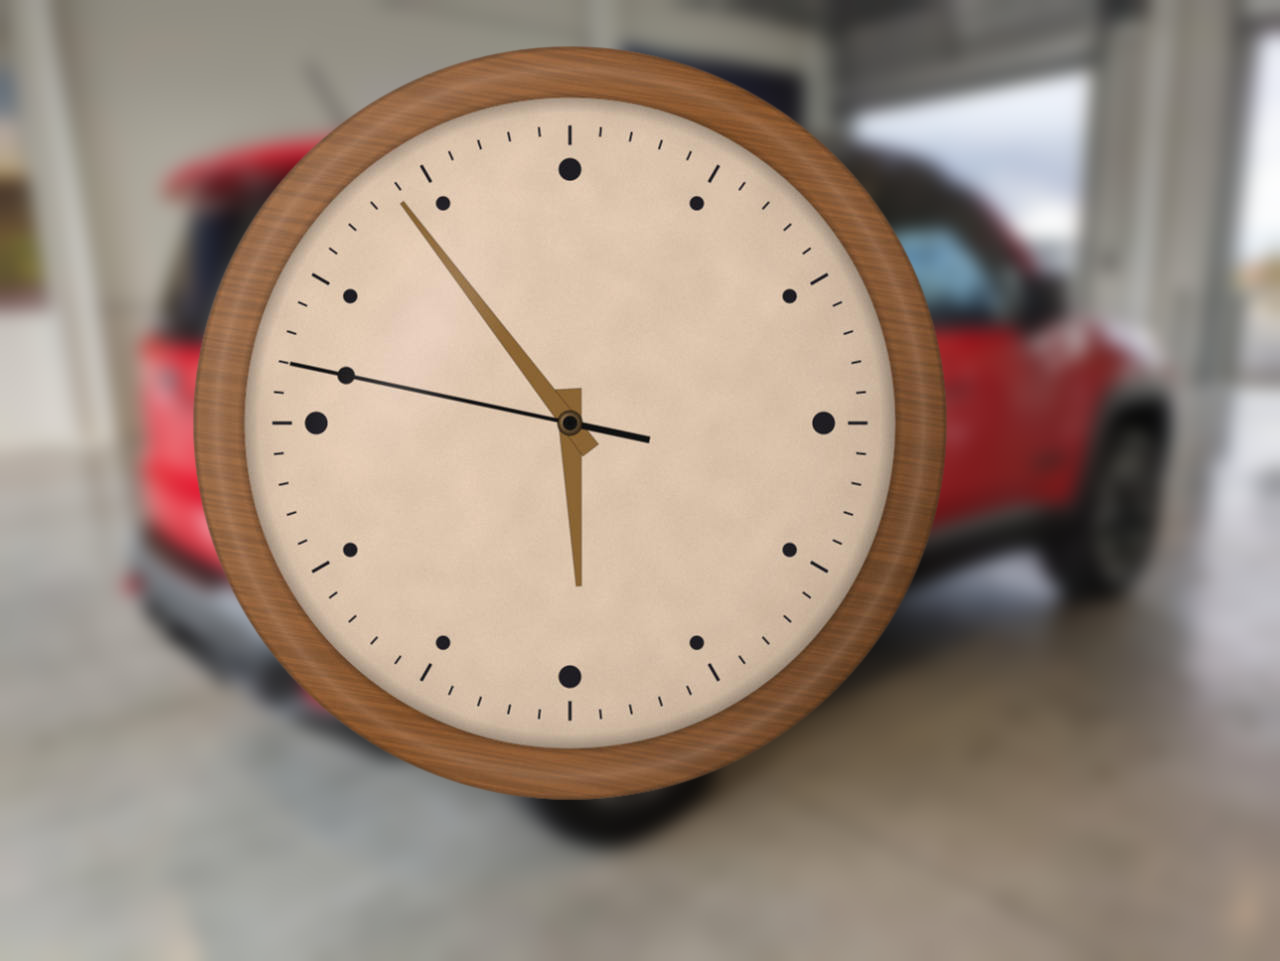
5.53.47
